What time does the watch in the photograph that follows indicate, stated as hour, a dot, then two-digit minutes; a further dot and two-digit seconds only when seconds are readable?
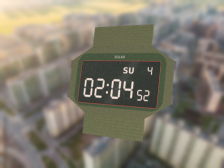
2.04.52
